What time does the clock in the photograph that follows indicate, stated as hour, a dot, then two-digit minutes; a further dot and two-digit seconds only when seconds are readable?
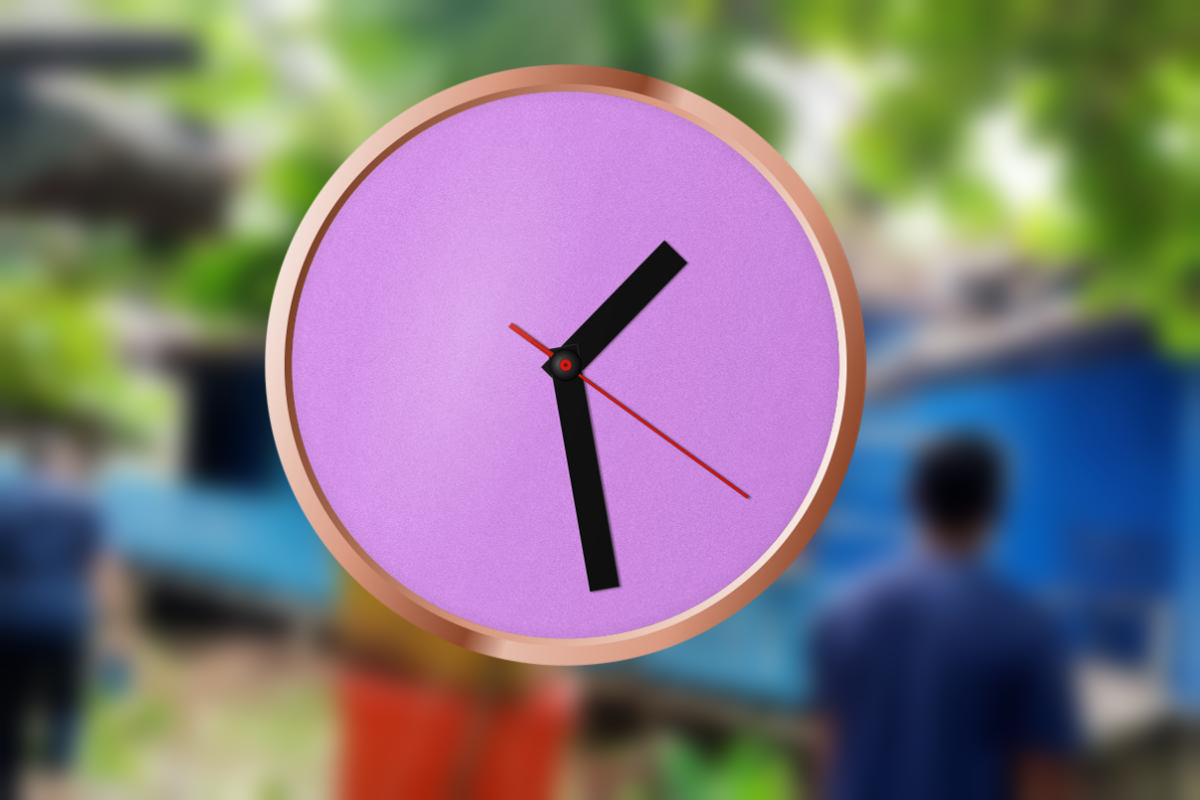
1.28.21
